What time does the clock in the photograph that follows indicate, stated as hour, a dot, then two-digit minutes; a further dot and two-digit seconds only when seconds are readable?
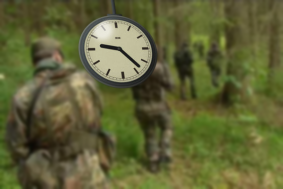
9.23
